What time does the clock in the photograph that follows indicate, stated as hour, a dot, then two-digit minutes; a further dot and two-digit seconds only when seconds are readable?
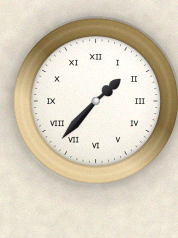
1.37
